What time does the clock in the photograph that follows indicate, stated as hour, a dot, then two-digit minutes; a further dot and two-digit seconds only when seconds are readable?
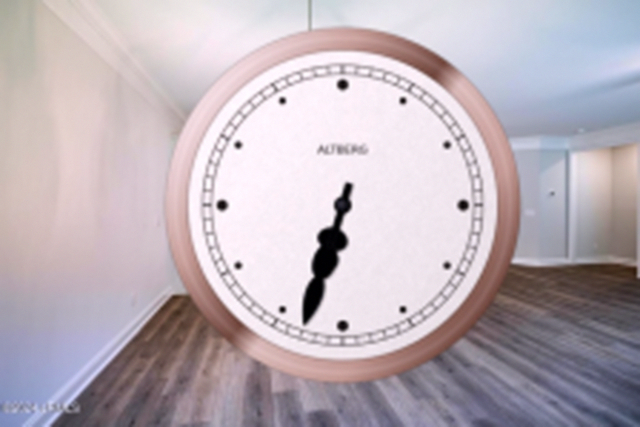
6.33
